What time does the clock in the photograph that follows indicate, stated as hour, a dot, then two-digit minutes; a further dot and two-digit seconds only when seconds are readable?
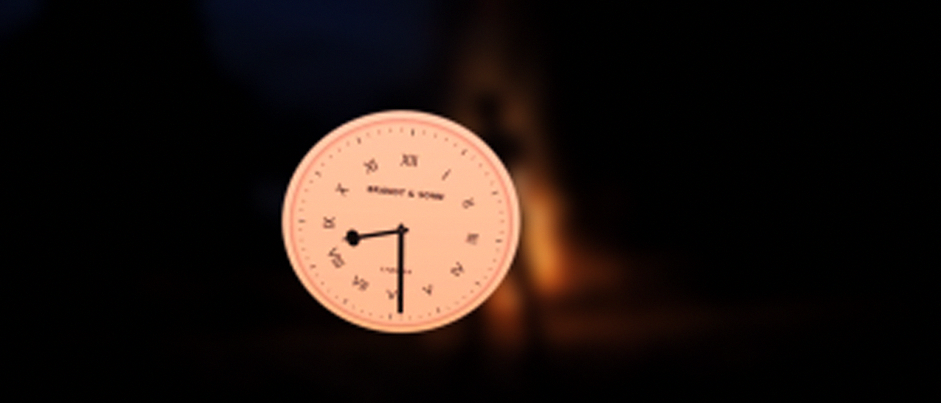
8.29
